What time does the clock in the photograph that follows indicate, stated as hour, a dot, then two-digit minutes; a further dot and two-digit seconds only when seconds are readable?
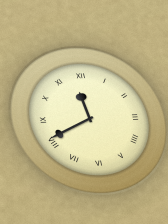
11.41
